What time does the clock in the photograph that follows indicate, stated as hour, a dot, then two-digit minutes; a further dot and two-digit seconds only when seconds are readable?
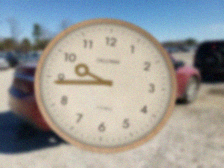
9.44
